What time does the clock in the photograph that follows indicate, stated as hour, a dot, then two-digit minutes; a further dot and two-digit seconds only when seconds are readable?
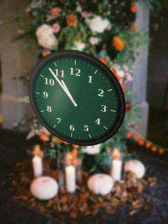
10.53
